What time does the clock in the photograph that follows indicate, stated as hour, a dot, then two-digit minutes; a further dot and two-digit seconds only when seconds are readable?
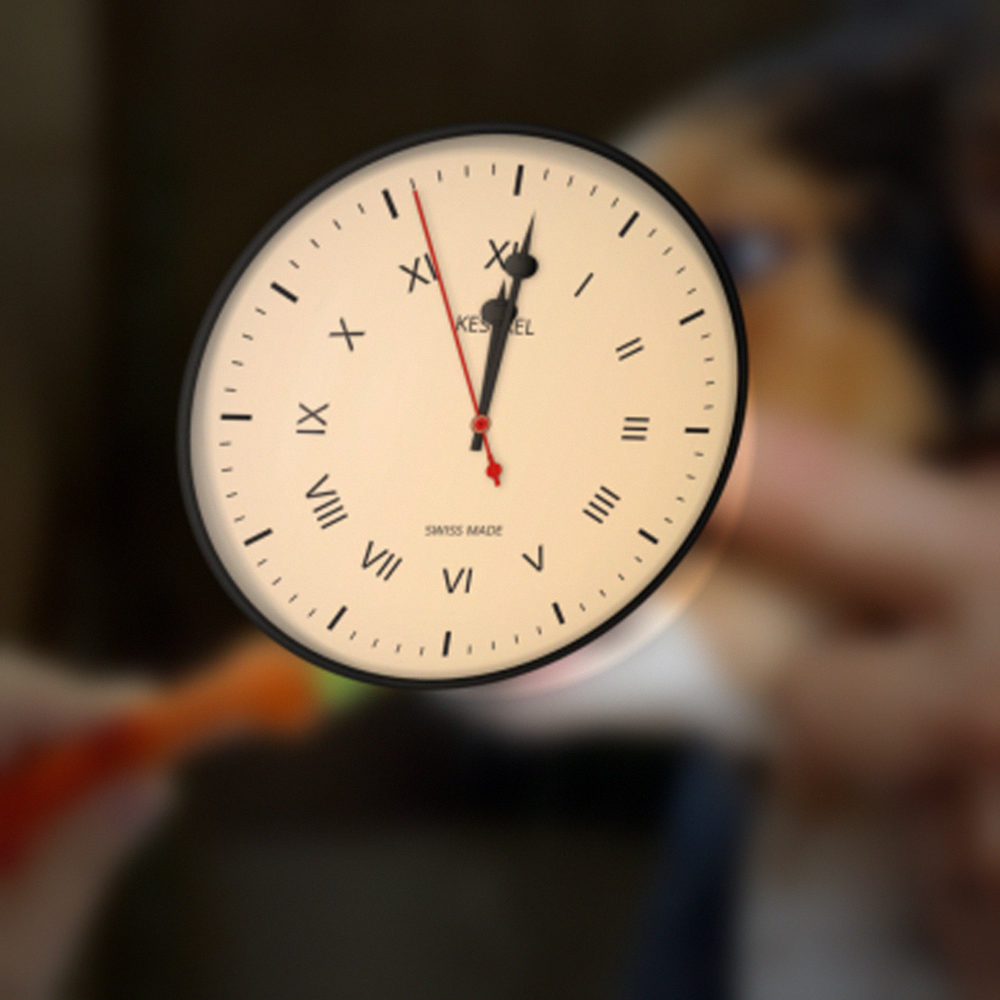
12.00.56
